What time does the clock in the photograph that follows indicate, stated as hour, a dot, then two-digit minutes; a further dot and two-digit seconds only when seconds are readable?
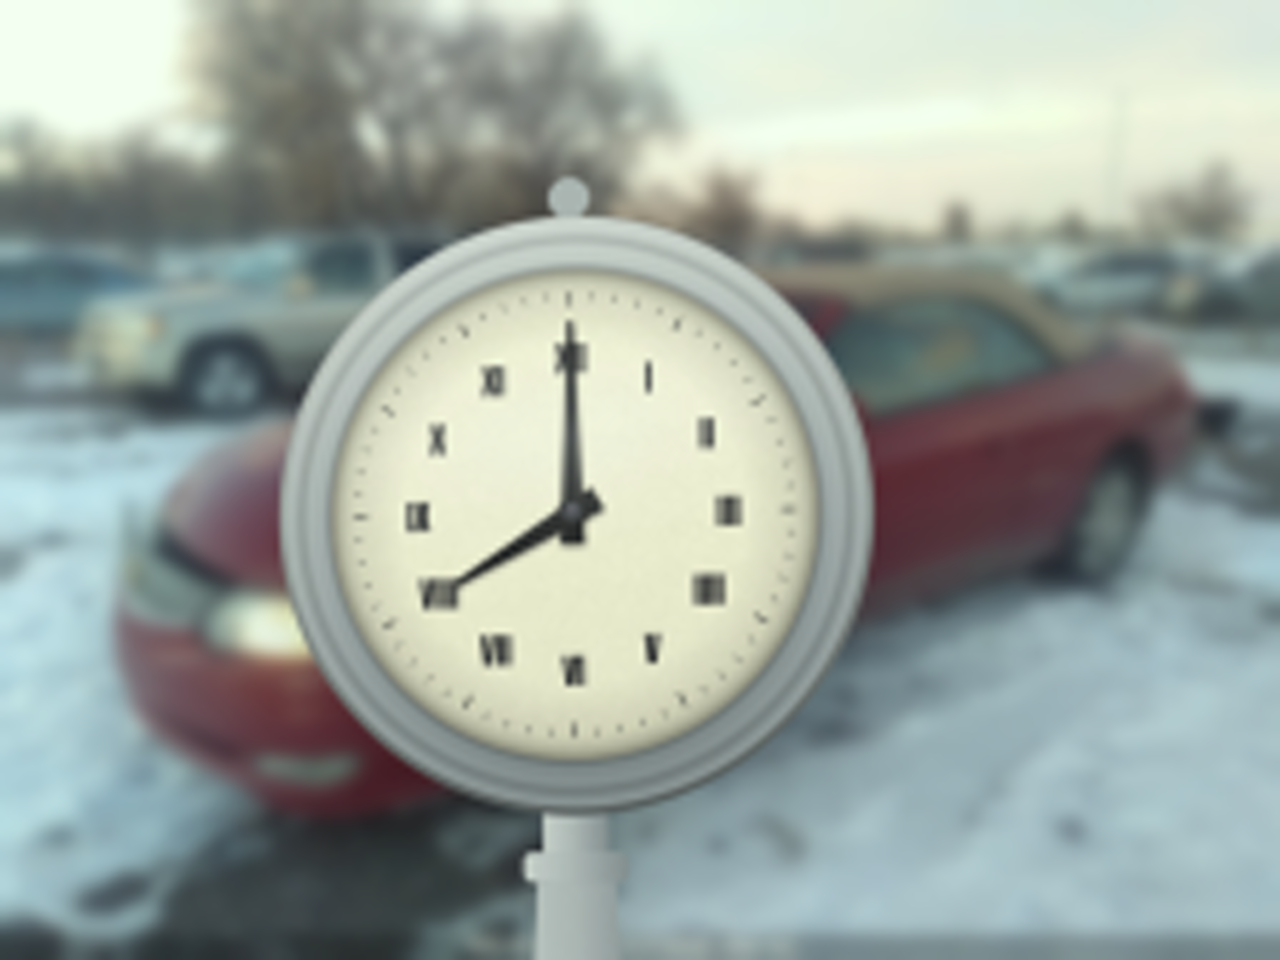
8.00
